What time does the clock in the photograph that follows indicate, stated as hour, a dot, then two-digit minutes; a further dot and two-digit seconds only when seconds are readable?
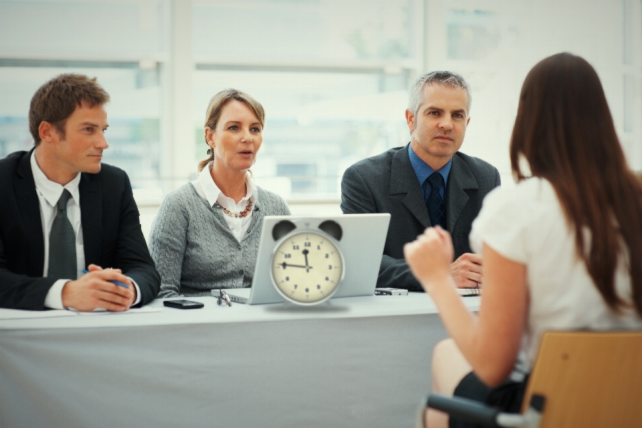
11.46
